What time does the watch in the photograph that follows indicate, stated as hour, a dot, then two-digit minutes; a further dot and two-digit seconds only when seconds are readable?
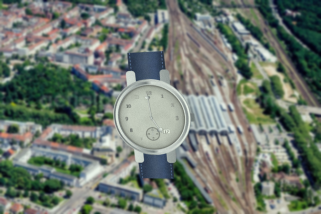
4.59
